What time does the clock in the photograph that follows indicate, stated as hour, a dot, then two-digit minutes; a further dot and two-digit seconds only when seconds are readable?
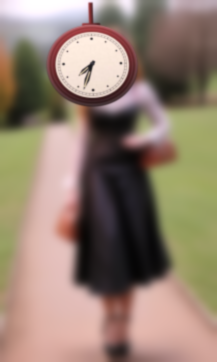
7.33
